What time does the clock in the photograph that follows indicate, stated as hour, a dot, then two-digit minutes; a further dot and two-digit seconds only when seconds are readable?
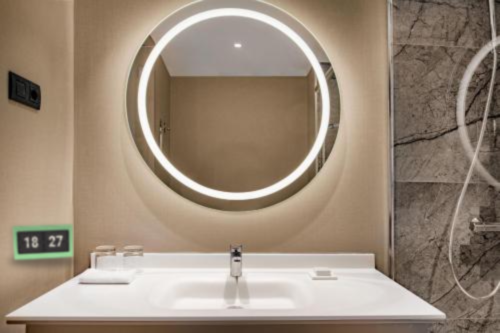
18.27
